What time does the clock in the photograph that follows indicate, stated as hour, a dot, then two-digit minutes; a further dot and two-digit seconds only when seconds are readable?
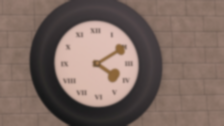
4.10
